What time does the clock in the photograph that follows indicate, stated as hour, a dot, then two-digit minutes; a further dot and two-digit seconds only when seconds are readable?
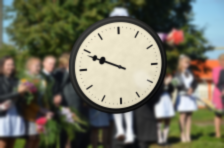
9.49
